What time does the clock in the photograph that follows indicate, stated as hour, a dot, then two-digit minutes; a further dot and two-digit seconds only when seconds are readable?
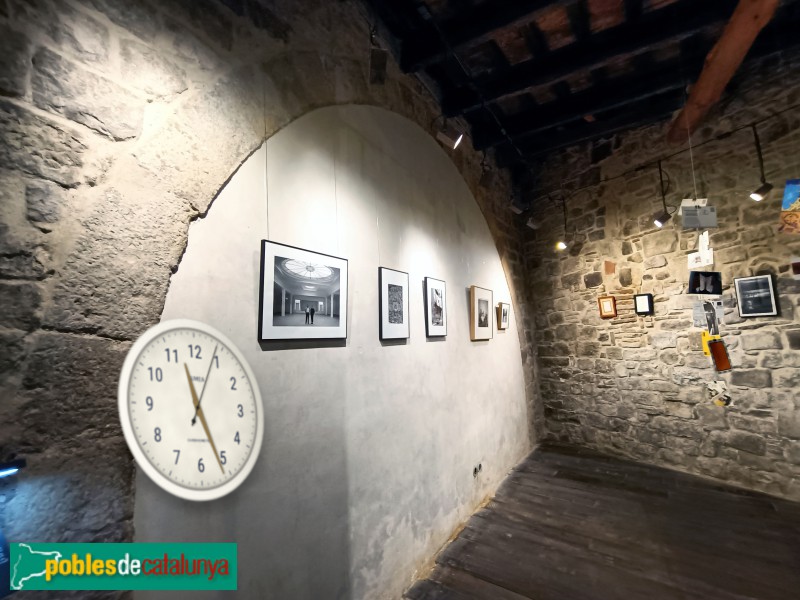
11.26.04
